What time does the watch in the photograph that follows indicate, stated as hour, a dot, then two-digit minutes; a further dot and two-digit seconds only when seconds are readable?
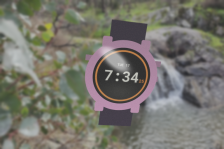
7.34
